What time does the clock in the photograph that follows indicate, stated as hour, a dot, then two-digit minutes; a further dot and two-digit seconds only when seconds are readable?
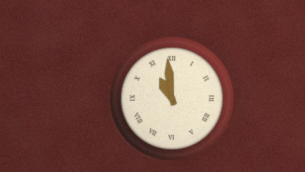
10.59
